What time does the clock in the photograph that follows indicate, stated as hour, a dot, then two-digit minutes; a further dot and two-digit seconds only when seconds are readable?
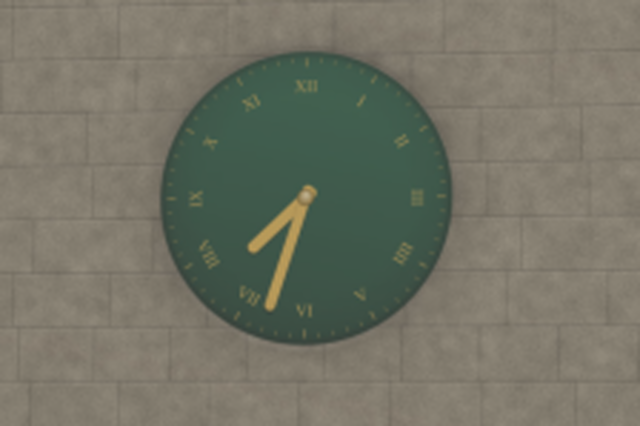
7.33
